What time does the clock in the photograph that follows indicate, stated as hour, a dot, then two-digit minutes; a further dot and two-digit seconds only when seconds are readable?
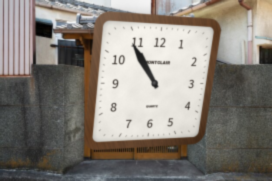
10.54
